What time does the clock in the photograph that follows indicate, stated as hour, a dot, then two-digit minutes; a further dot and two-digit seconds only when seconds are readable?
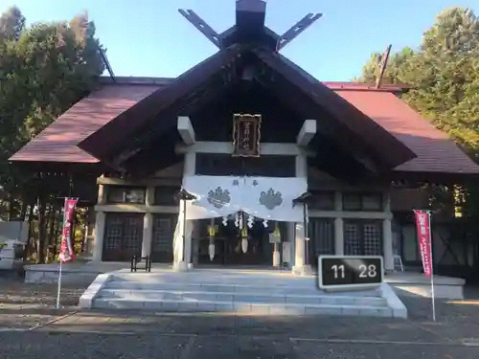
11.28
